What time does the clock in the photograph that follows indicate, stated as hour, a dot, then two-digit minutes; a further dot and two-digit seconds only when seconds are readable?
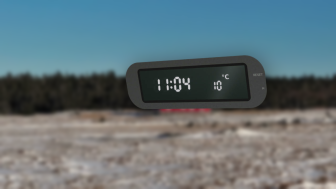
11.04
